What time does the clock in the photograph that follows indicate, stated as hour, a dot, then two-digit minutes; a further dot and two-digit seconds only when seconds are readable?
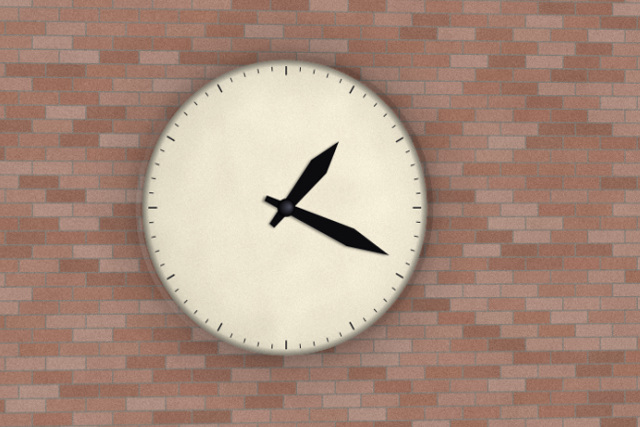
1.19
